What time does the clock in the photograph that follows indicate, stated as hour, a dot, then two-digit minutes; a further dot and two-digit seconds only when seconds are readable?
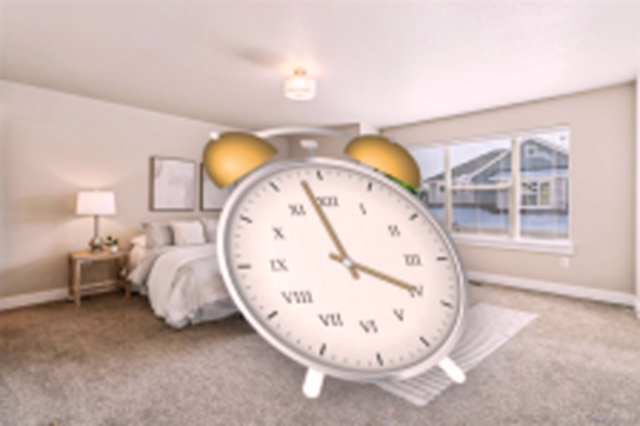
3.58
